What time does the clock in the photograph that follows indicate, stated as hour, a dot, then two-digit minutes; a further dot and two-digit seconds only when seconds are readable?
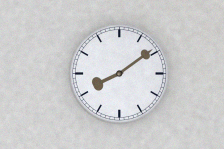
8.09
